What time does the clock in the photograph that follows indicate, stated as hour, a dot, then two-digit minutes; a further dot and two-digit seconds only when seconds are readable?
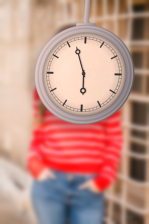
5.57
